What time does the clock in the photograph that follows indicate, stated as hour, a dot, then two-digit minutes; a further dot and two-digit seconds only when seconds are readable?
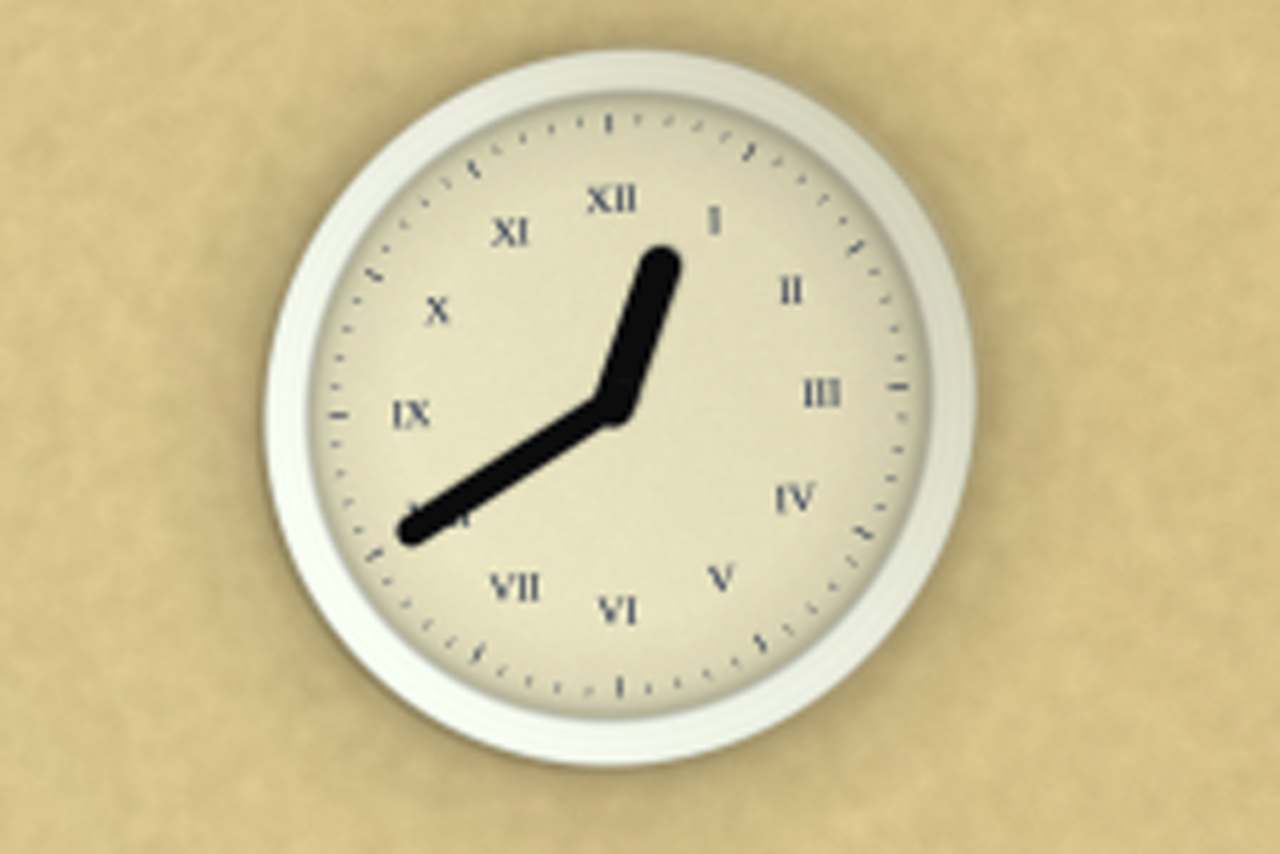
12.40
